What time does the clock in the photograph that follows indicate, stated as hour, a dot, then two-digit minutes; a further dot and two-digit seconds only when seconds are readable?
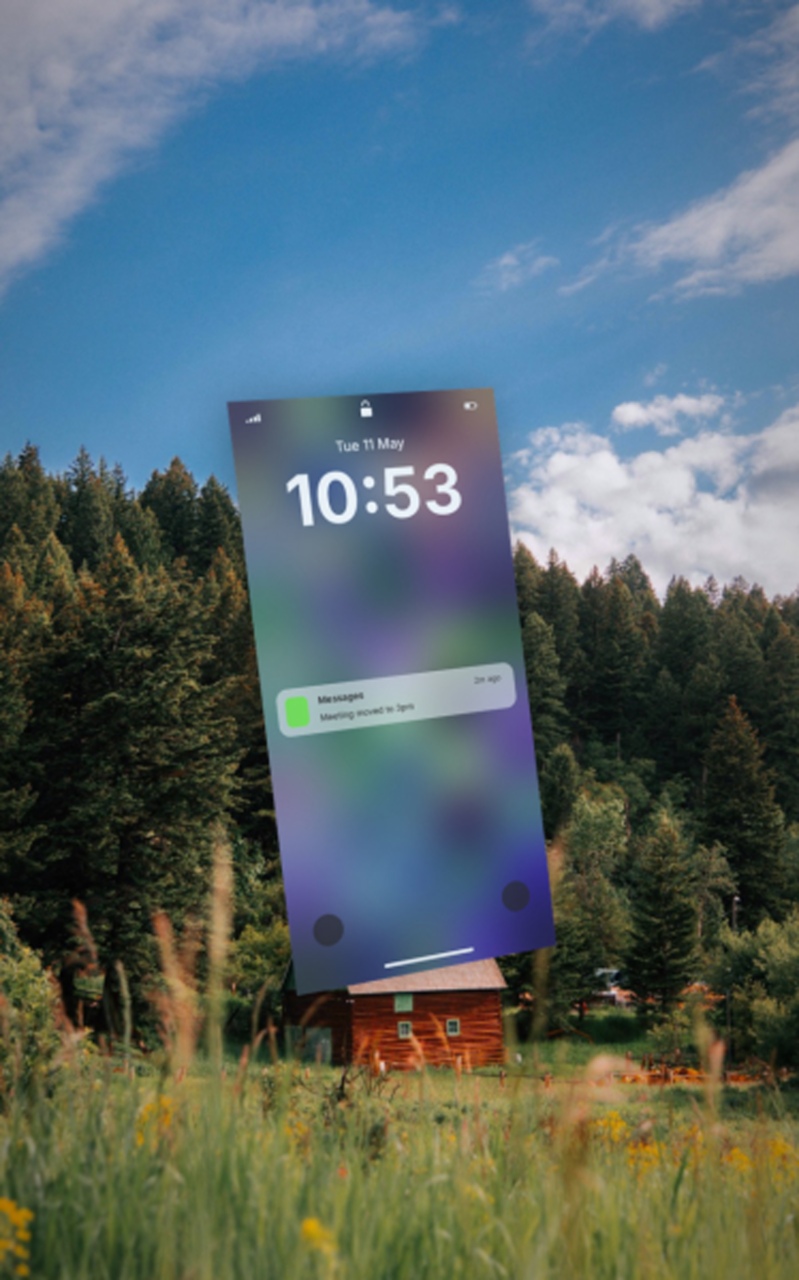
10.53
